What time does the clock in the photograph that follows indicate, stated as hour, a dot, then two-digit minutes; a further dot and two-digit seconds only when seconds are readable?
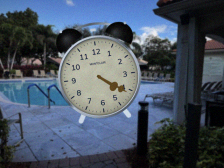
4.21
